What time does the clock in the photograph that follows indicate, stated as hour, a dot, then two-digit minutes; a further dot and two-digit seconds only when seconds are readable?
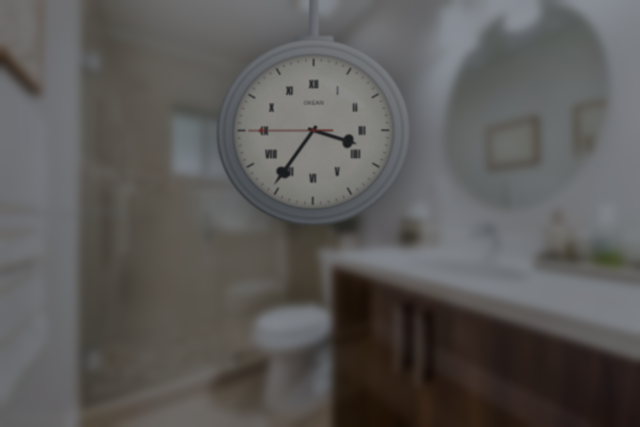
3.35.45
